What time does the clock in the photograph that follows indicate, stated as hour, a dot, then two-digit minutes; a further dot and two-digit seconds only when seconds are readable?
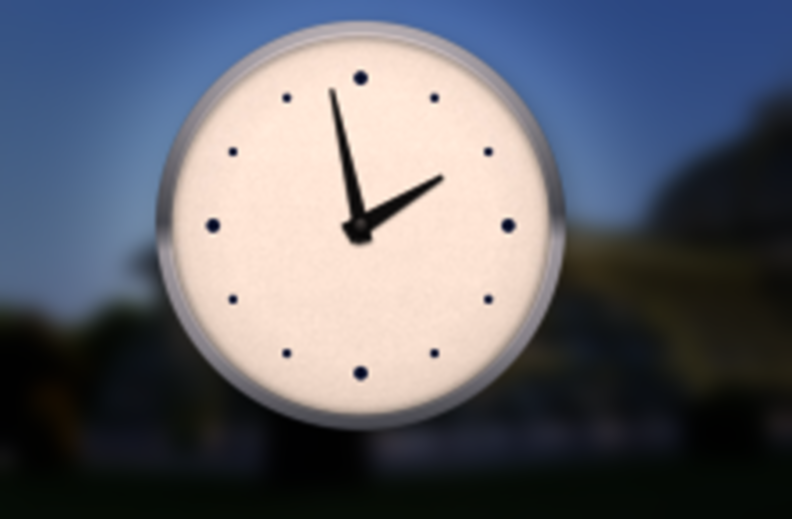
1.58
